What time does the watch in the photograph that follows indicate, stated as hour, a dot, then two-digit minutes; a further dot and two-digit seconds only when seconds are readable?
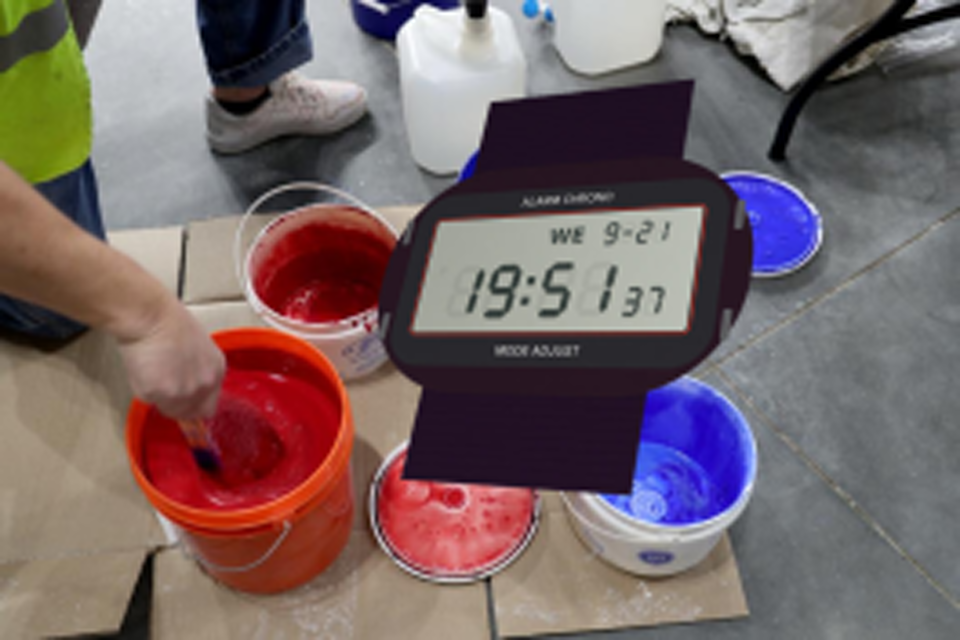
19.51.37
